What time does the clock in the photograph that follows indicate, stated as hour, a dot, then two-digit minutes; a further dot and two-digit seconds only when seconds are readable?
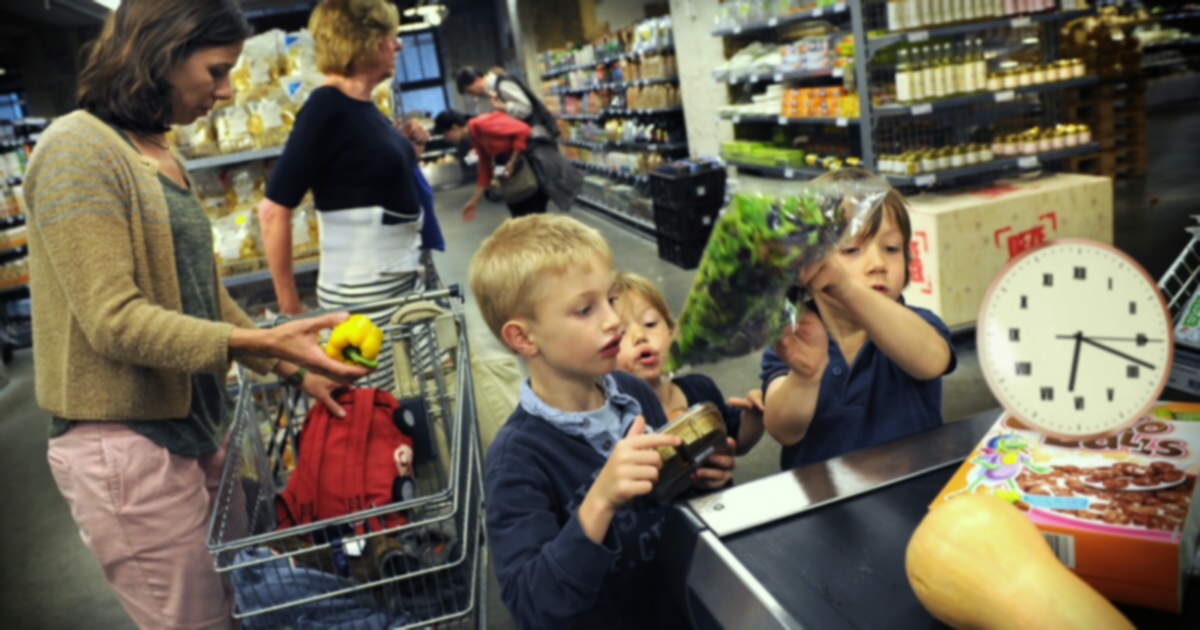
6.18.15
